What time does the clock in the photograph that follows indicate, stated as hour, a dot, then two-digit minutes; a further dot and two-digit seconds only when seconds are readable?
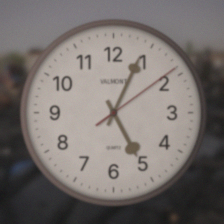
5.04.09
